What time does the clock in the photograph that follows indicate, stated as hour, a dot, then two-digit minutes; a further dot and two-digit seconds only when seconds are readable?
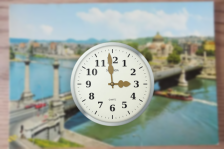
2.59
